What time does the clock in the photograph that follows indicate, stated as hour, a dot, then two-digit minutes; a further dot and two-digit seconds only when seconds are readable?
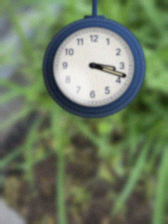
3.18
